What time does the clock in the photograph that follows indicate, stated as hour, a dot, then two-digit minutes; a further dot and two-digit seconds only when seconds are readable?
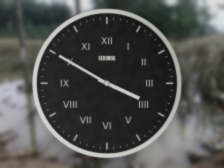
3.50
